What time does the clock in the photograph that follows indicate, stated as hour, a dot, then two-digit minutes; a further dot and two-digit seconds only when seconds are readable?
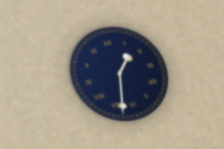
1.33
